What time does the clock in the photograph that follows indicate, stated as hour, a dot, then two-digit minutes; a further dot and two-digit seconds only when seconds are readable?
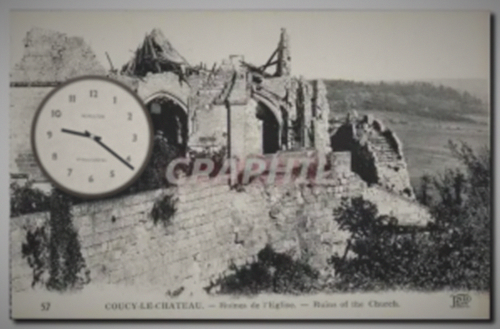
9.21
